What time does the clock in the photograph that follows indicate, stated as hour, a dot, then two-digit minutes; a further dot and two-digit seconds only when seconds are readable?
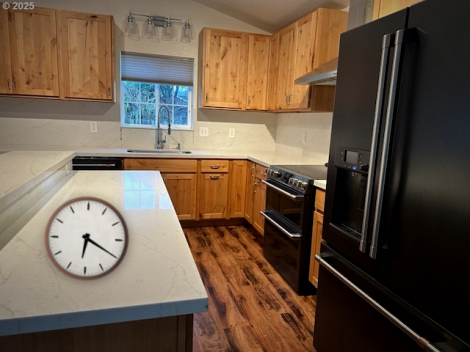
6.20
